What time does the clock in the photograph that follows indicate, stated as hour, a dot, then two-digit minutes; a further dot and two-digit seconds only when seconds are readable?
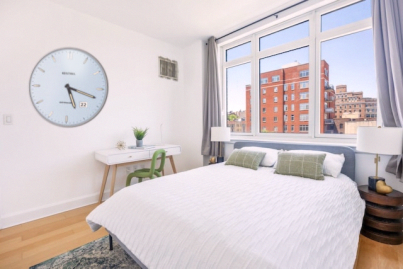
5.18
